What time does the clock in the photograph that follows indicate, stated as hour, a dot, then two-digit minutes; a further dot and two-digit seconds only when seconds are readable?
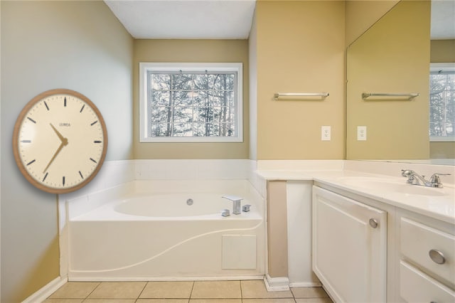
10.36
